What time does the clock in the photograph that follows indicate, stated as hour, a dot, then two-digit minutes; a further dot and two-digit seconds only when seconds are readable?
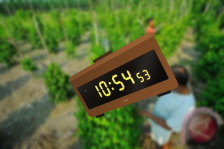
10.54.53
